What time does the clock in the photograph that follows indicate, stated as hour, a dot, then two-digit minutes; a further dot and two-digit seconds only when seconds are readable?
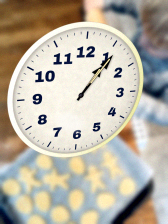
1.06
